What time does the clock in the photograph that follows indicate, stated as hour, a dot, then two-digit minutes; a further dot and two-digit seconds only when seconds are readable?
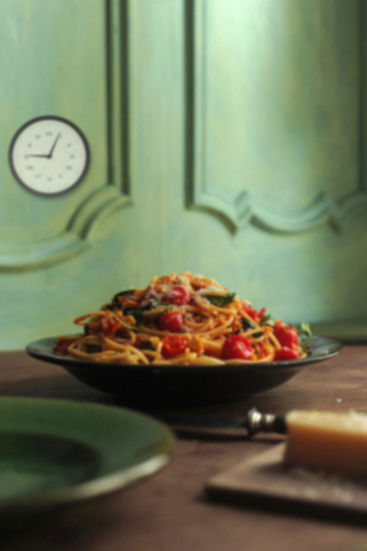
9.04
